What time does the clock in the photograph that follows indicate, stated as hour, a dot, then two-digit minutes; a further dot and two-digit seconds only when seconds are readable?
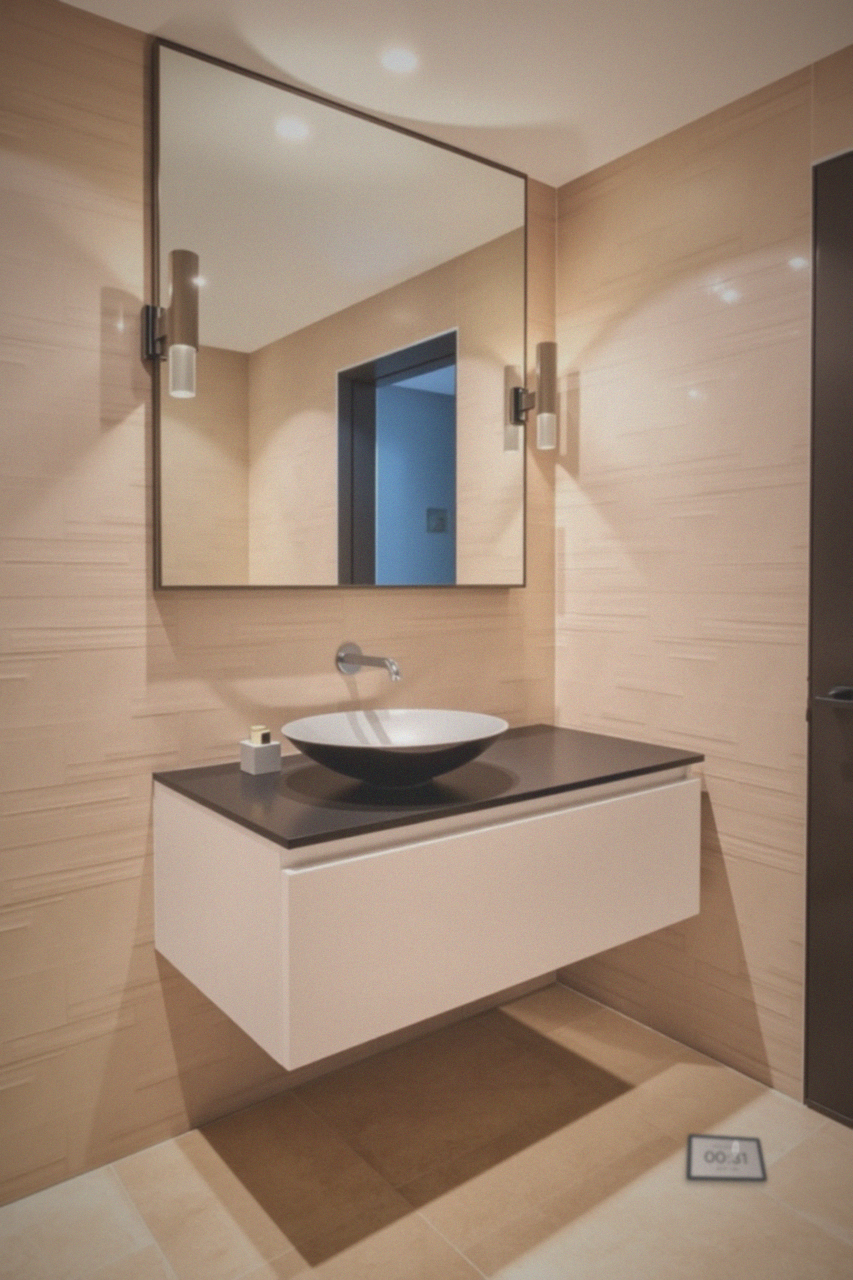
0.31
